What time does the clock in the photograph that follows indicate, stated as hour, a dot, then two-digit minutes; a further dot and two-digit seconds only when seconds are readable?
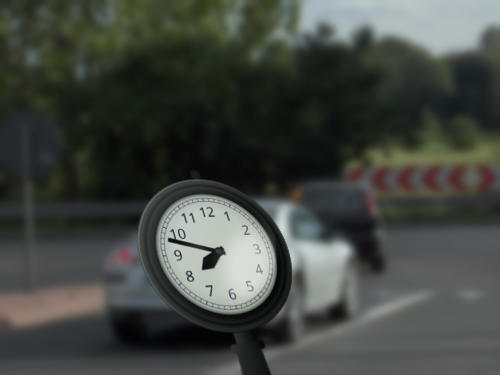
7.48
